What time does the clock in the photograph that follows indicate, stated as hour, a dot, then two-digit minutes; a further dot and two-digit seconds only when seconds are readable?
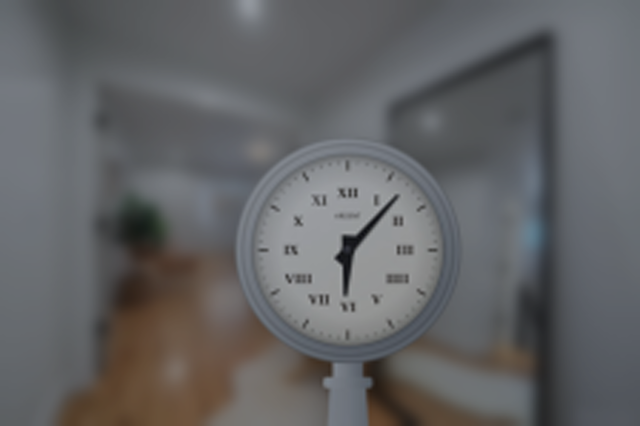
6.07
